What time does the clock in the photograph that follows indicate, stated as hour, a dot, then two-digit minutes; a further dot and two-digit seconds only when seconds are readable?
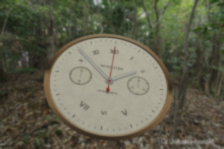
1.52
